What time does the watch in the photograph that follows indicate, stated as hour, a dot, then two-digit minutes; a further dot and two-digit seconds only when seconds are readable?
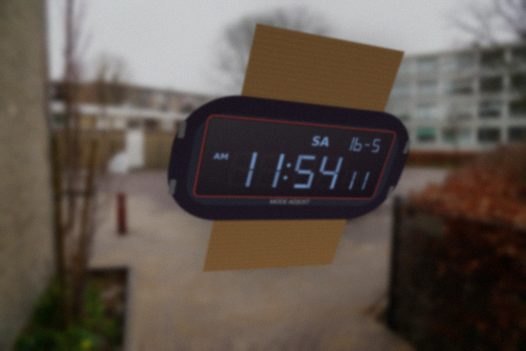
11.54.11
